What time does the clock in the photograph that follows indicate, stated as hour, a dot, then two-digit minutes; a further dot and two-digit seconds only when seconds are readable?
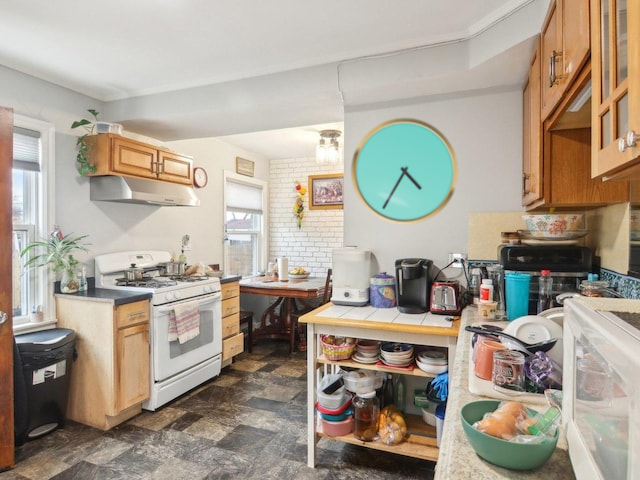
4.35
